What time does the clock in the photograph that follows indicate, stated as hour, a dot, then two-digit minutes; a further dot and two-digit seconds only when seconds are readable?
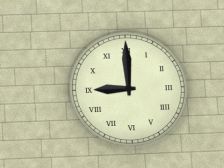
9.00
